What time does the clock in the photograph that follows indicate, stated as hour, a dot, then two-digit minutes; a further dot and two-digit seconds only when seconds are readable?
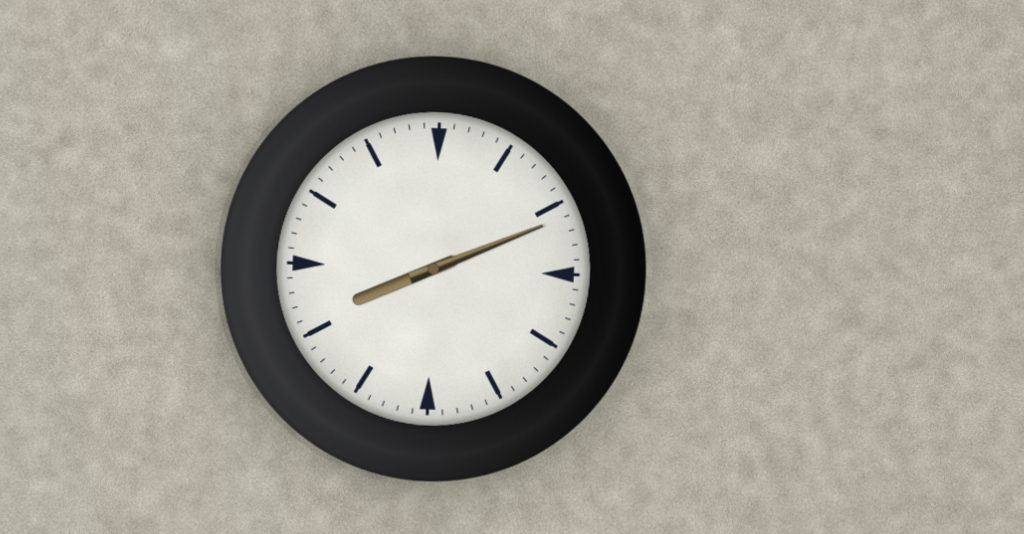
8.11
